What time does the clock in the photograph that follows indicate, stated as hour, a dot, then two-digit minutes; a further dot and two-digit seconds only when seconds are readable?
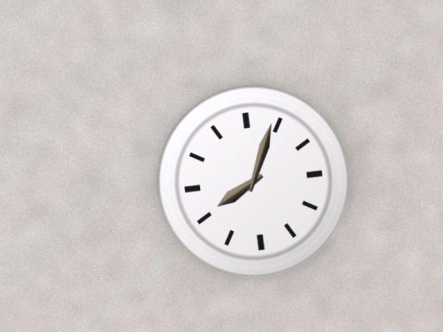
8.04
